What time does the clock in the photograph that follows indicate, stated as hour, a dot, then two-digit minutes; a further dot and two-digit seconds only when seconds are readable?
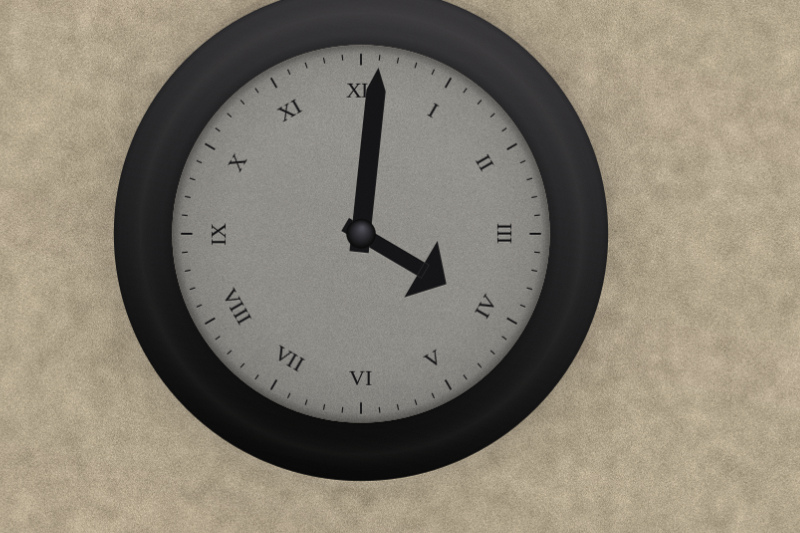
4.01
